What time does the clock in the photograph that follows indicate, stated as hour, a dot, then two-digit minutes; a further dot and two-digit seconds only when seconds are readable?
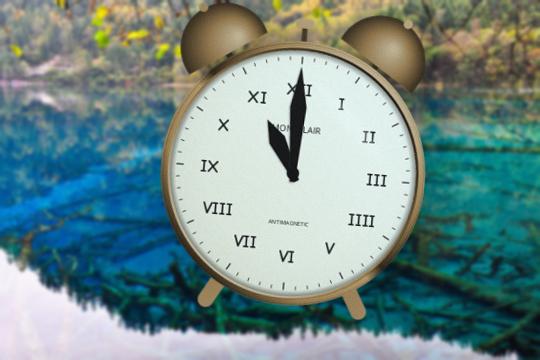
11.00
